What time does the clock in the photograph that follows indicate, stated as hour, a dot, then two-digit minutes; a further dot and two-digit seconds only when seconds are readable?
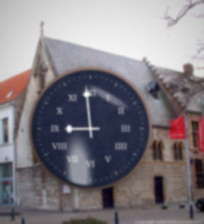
8.59
